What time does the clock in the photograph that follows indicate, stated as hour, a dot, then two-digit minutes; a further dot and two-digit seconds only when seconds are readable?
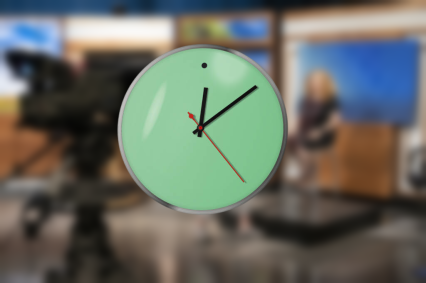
12.08.23
